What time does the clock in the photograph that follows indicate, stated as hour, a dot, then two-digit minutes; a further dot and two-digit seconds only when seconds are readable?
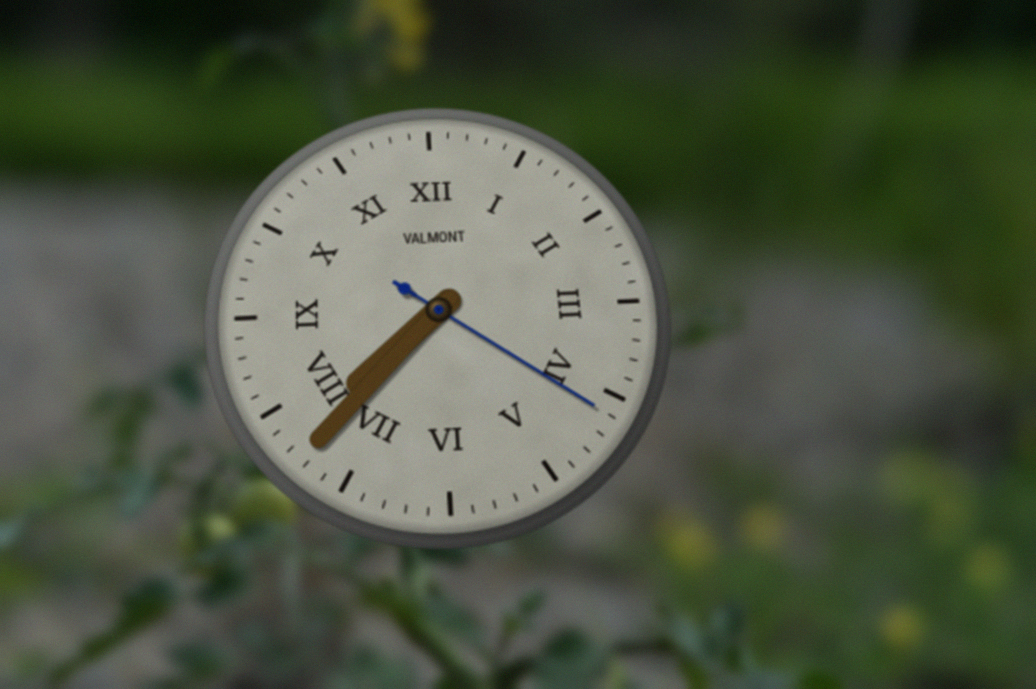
7.37.21
